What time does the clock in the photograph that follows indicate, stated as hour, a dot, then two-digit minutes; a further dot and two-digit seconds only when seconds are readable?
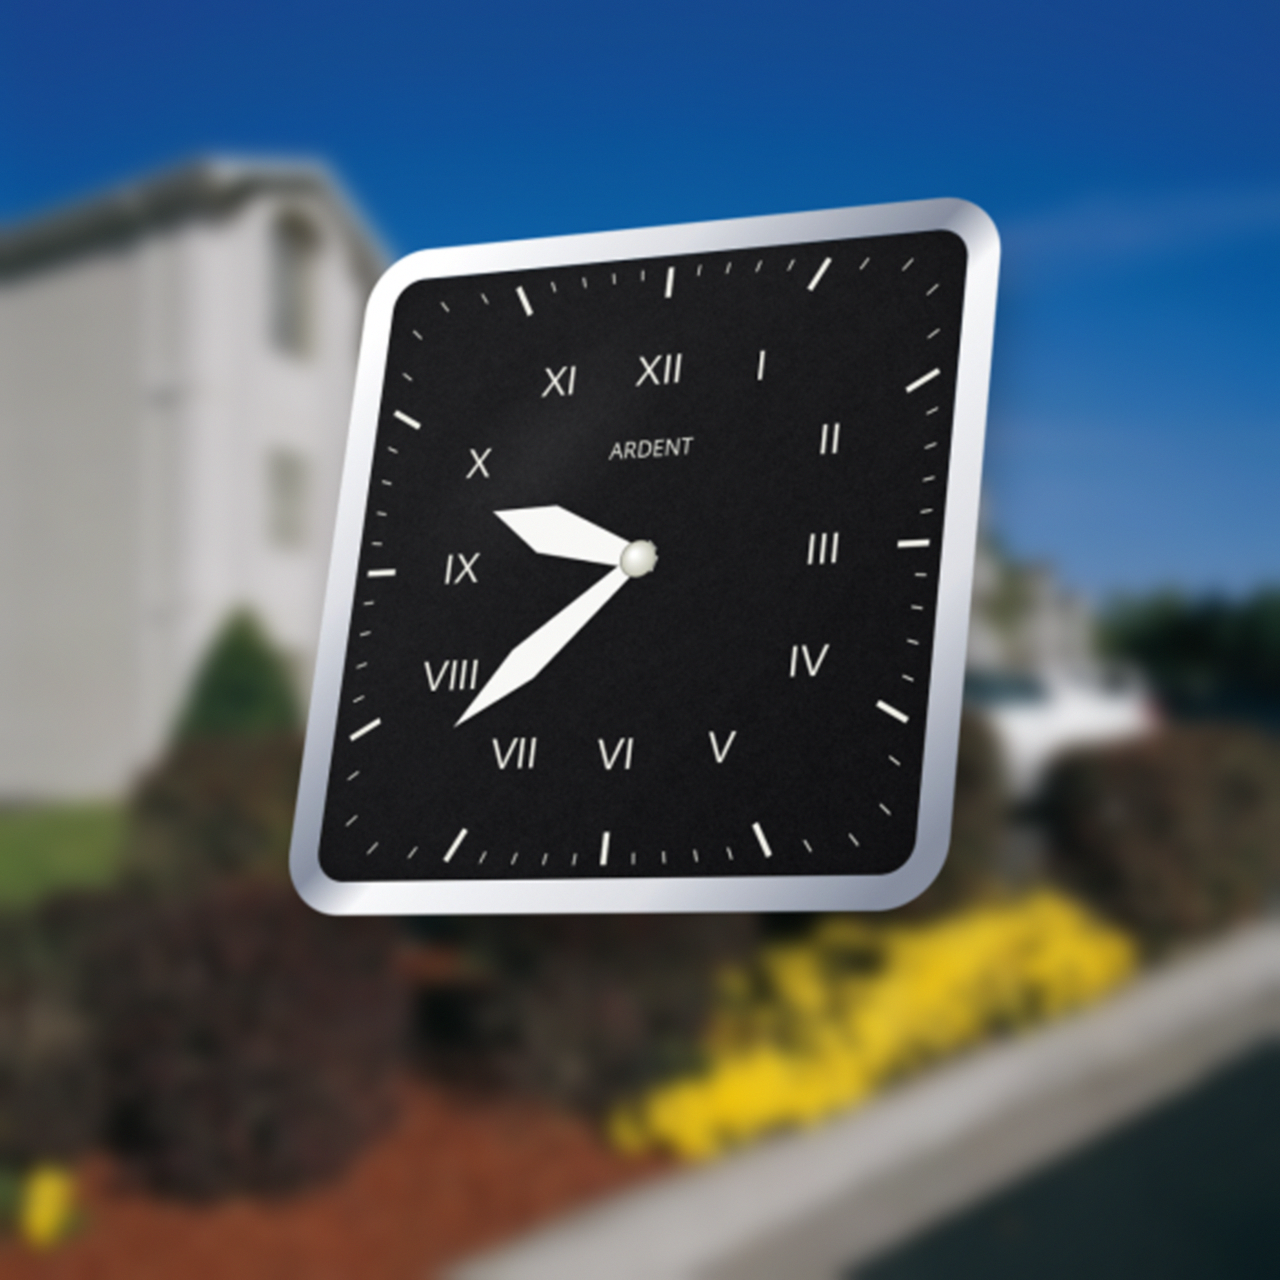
9.38
